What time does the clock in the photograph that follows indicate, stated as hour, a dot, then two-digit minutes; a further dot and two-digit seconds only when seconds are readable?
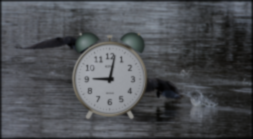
9.02
